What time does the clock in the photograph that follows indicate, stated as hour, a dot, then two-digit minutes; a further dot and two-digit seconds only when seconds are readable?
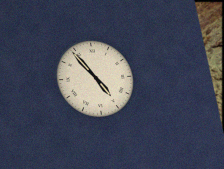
4.54
